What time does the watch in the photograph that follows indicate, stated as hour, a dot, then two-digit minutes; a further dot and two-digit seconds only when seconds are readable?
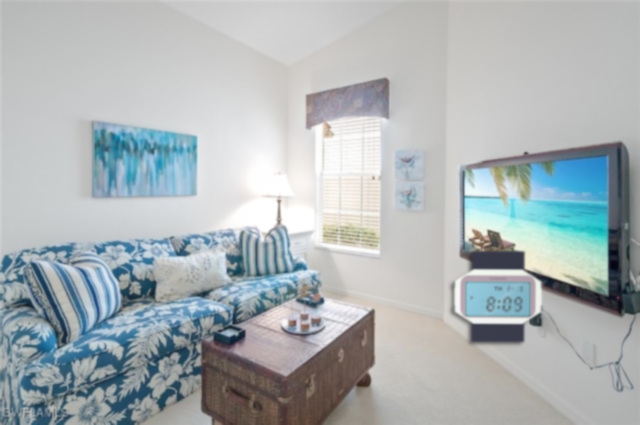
8.09
